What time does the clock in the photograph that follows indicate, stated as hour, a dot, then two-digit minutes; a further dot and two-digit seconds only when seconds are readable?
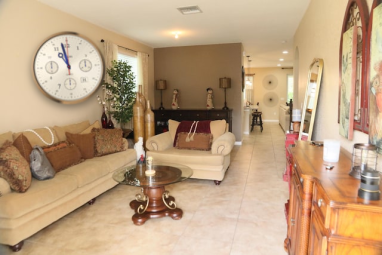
10.58
